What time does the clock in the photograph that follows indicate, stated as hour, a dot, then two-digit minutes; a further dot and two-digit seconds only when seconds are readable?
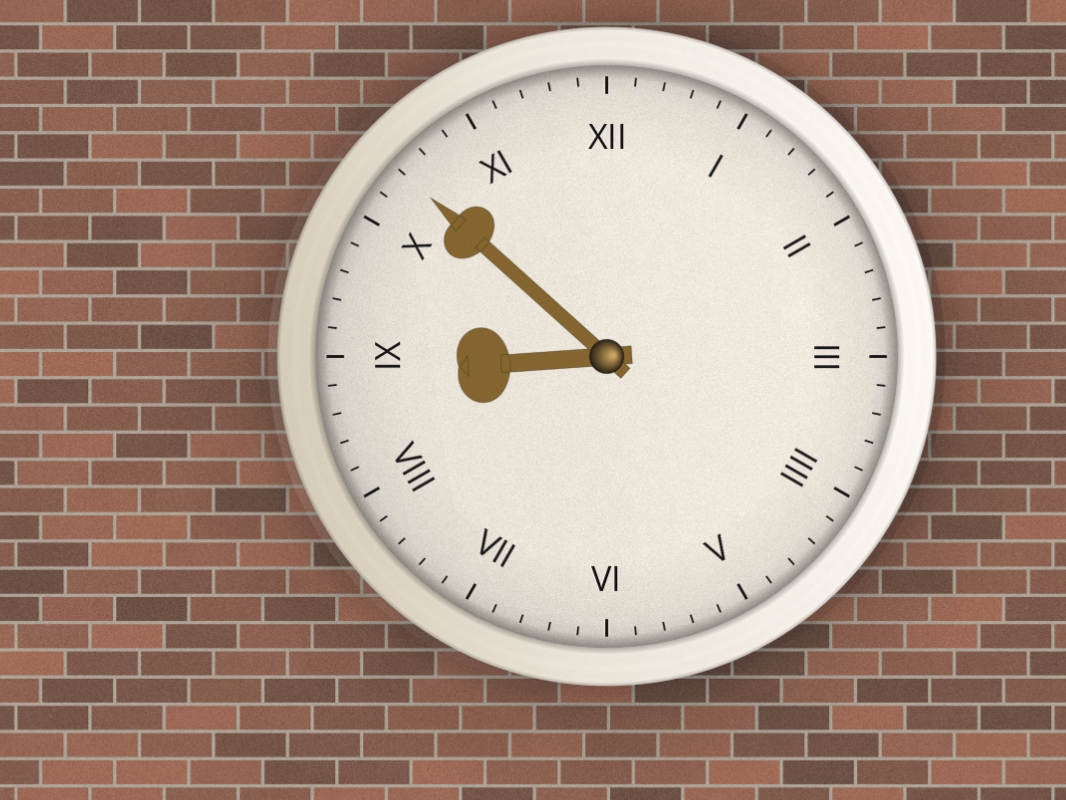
8.52
